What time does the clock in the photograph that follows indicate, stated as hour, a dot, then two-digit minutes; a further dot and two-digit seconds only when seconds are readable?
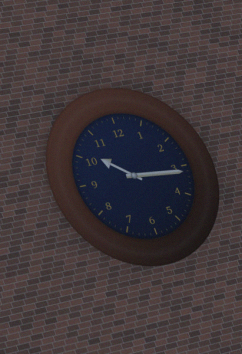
10.16
